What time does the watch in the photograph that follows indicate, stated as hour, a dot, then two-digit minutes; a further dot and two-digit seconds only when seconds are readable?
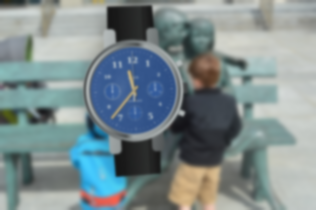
11.37
